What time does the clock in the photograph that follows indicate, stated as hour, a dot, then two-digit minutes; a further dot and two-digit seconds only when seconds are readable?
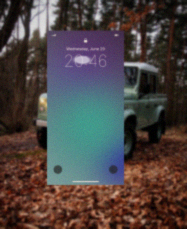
20.46
